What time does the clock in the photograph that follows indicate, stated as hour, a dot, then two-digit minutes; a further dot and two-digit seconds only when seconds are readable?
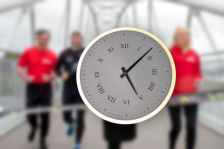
5.08
